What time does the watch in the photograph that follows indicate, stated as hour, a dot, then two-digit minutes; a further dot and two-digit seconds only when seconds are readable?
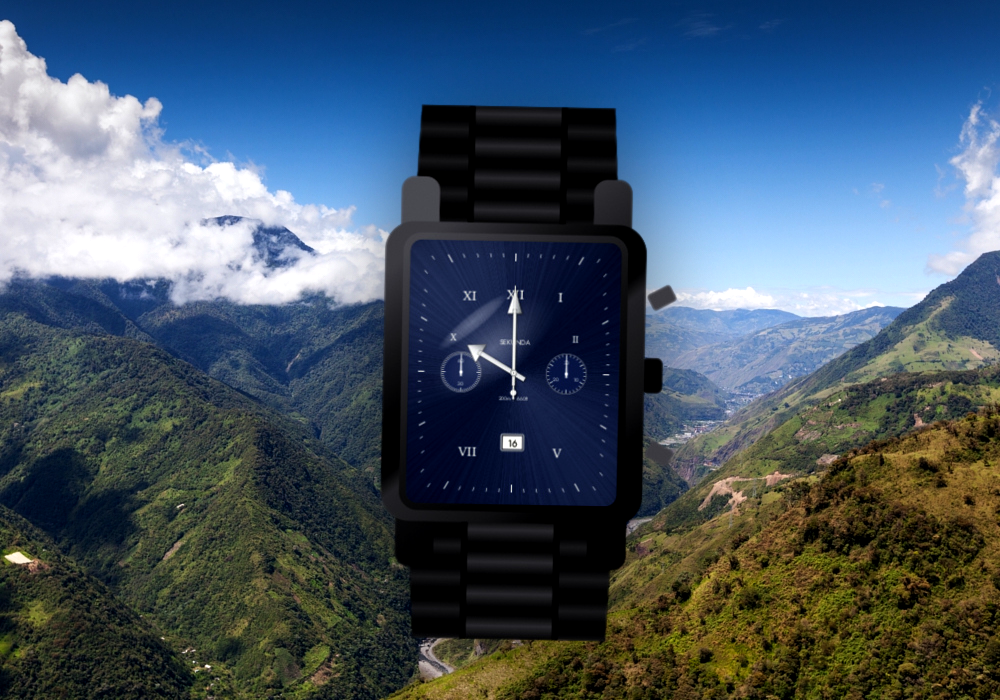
10.00
